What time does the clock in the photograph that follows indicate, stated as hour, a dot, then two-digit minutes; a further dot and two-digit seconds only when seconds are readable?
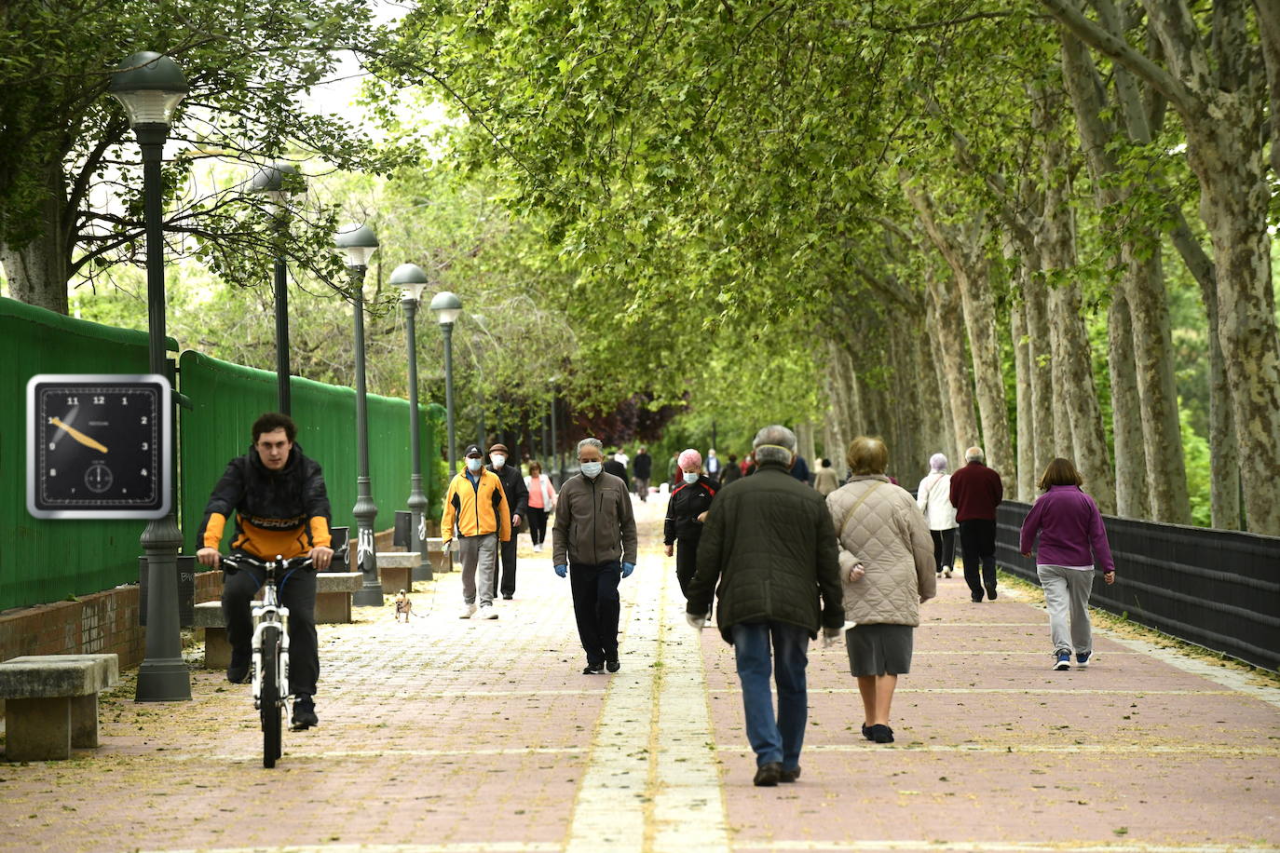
9.50
